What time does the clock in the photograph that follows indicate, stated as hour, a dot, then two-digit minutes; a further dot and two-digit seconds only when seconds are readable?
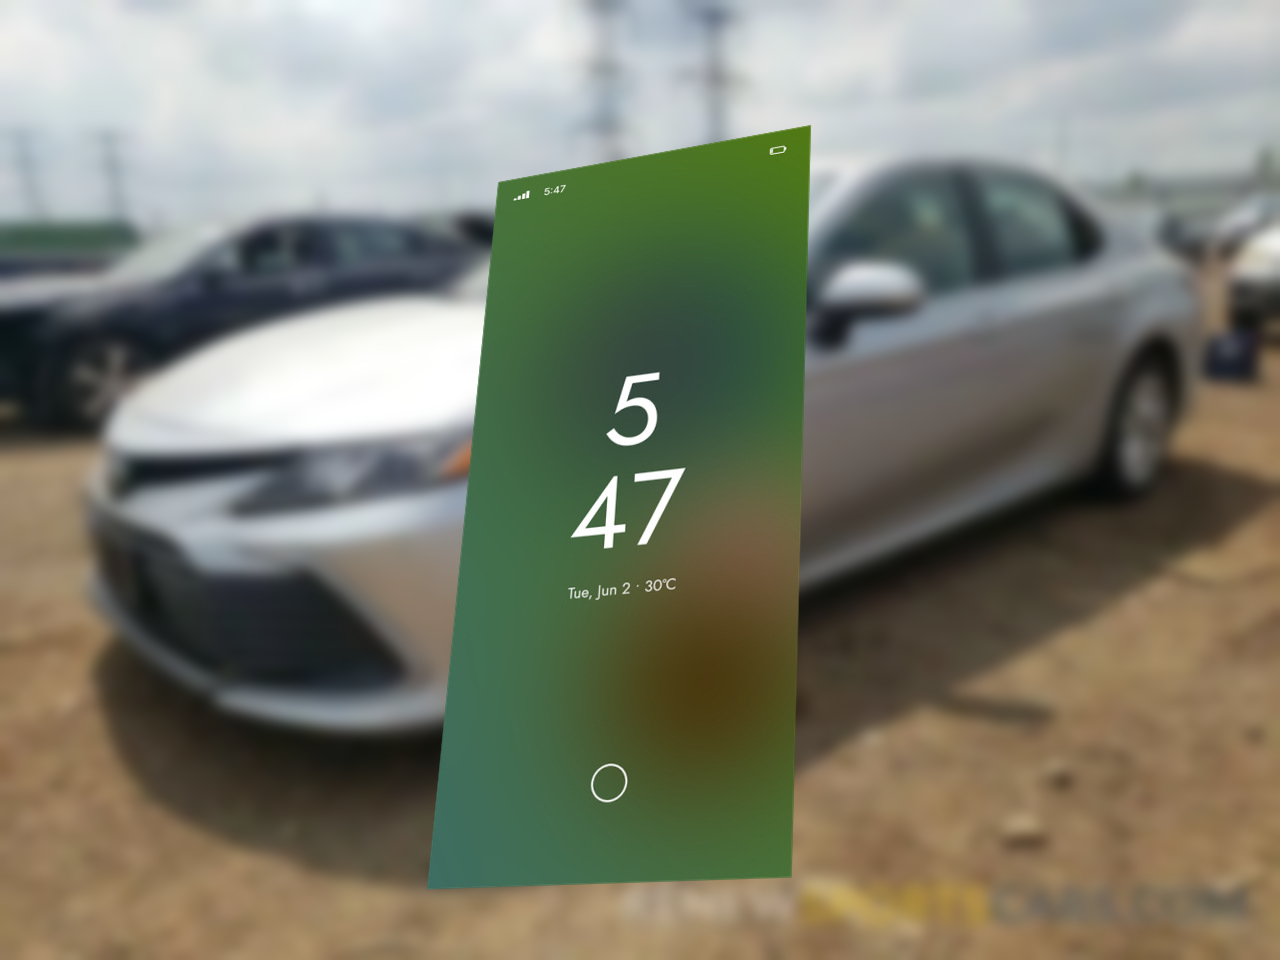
5.47
